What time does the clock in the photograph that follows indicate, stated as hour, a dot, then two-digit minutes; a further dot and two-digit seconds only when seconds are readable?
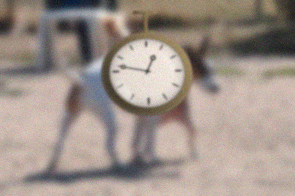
12.47
